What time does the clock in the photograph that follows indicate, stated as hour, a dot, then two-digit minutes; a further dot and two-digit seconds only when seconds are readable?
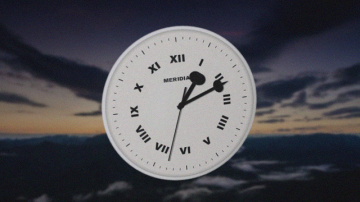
1.11.33
